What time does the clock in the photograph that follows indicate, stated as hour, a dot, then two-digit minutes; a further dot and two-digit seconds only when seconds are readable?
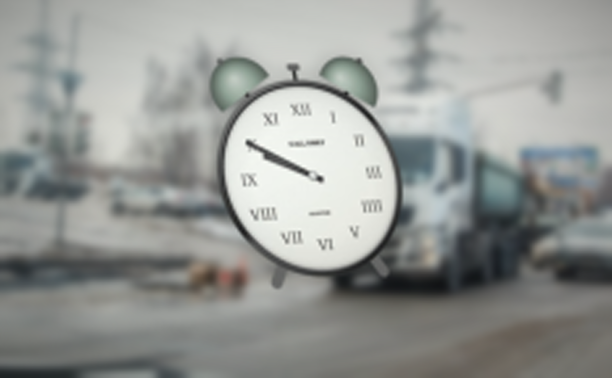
9.50
